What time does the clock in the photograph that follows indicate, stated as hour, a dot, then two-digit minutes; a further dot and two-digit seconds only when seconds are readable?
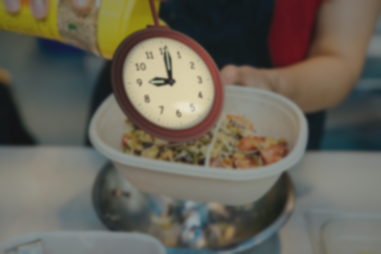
9.01
